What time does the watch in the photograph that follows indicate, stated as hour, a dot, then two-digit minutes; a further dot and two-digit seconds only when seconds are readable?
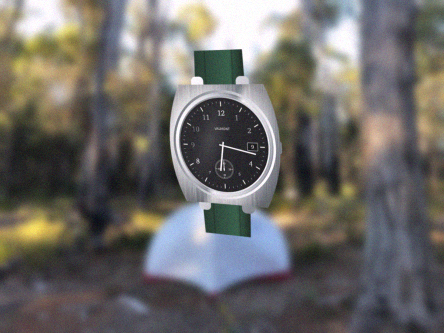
6.17
